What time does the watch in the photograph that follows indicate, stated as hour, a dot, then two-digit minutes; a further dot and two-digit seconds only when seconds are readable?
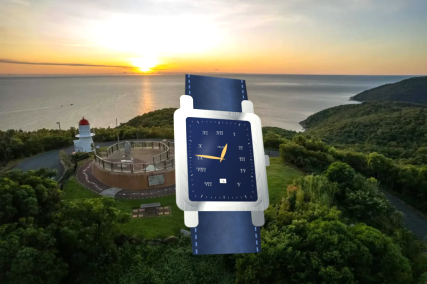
12.46
